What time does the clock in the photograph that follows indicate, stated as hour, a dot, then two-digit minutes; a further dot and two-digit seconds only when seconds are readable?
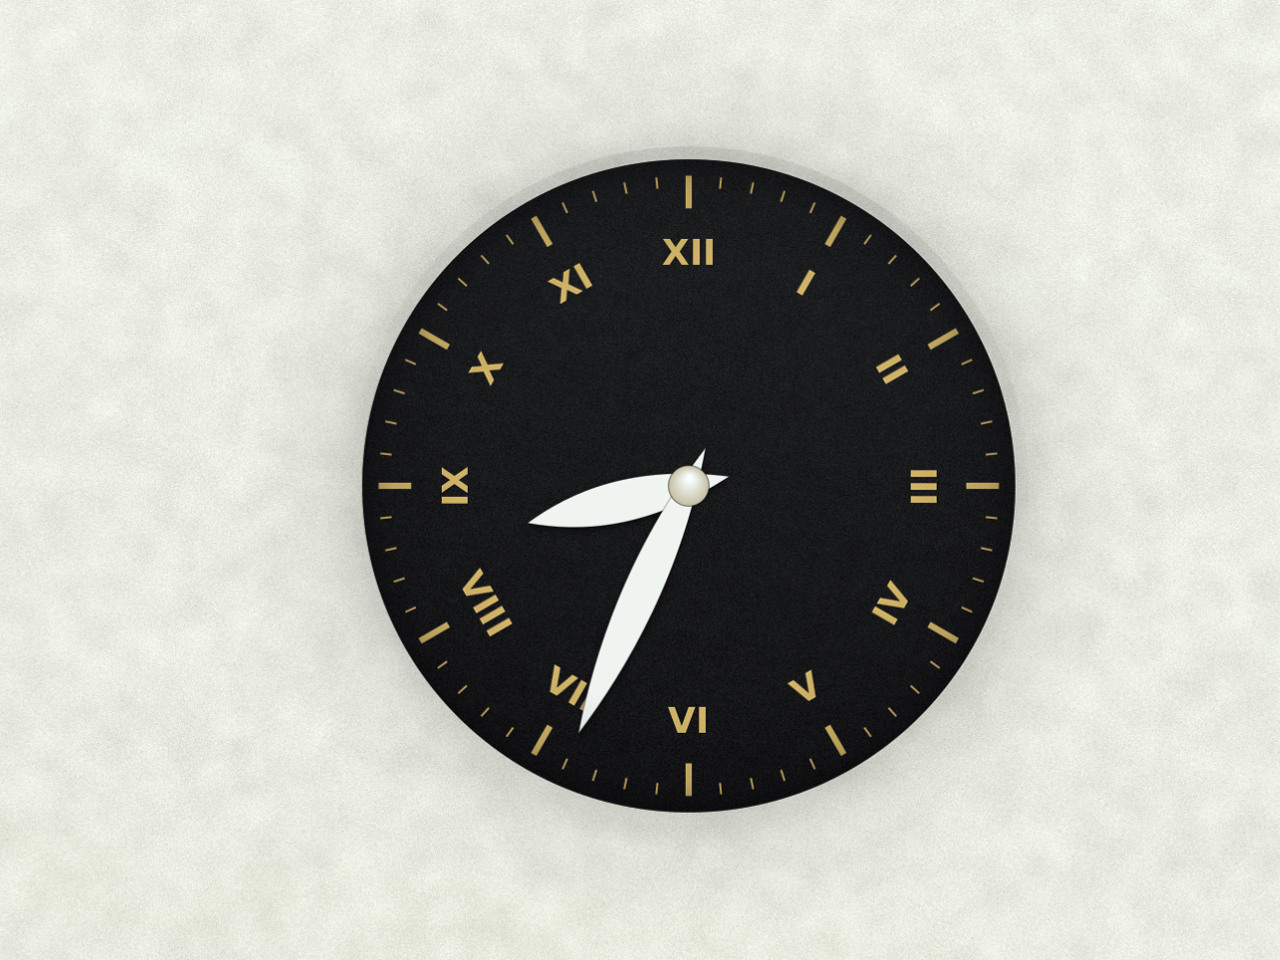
8.34
